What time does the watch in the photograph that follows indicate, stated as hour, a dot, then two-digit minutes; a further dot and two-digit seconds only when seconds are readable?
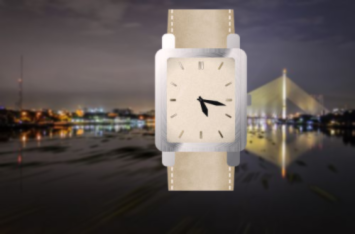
5.17
